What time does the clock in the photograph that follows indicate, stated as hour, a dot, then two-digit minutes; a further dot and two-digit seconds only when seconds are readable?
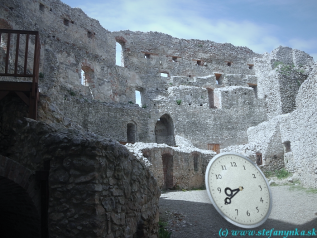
8.40
